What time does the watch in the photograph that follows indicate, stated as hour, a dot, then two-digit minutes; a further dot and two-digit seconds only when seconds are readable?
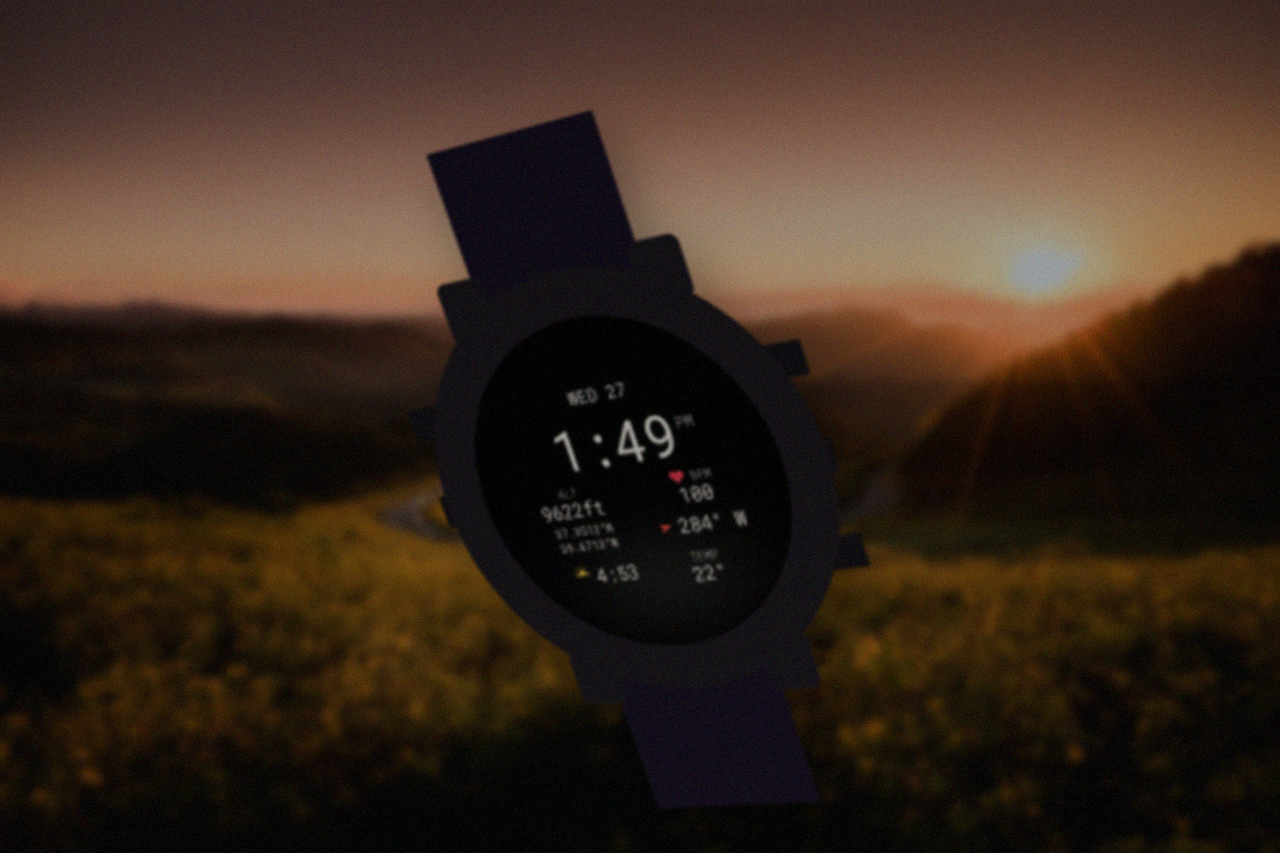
1.49
